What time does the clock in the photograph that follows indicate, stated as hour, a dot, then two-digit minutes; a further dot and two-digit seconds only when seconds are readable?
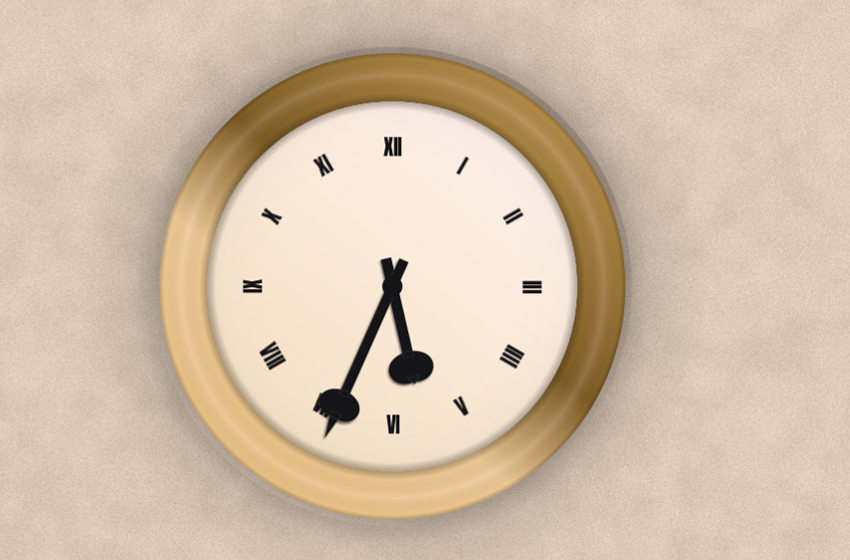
5.34
